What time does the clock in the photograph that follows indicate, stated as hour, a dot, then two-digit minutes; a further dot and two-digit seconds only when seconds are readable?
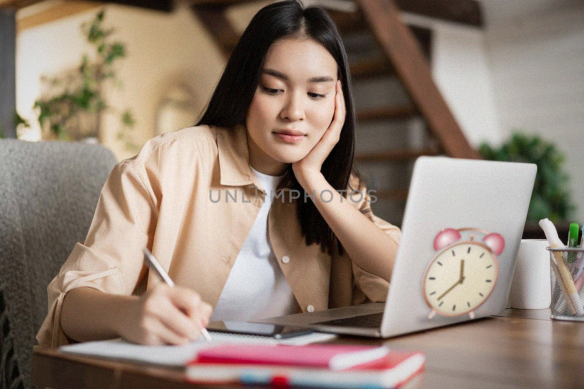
11.37
